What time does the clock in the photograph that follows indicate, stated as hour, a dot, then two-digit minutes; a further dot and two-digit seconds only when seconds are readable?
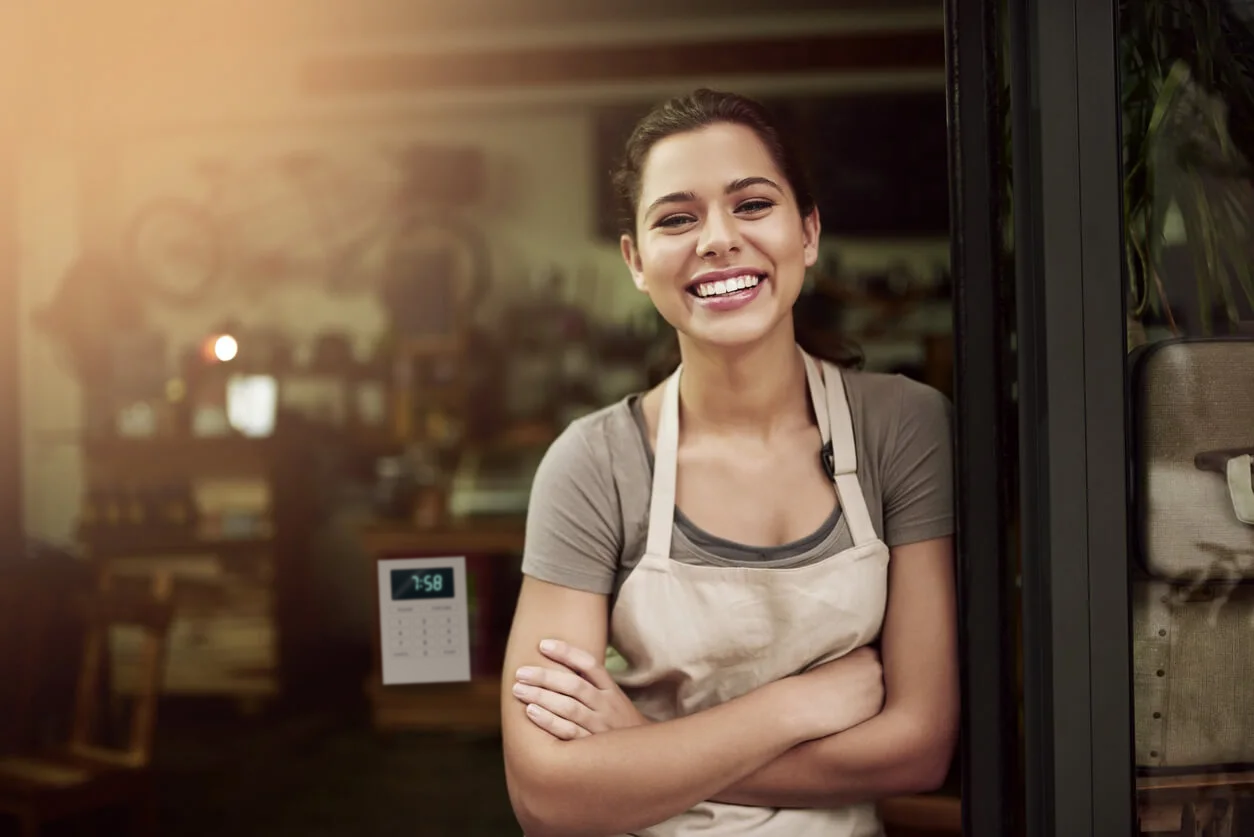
7.58
